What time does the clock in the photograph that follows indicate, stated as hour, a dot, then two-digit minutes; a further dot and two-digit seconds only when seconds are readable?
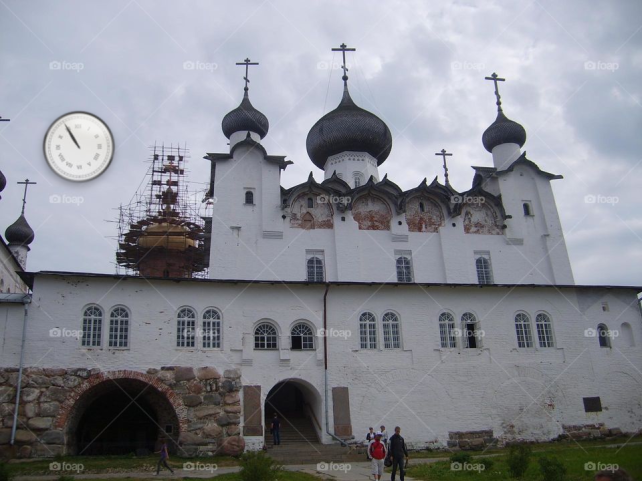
10.55
